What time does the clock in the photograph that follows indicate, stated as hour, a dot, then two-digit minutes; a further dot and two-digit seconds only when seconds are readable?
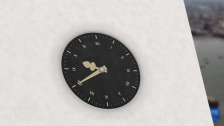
9.40
